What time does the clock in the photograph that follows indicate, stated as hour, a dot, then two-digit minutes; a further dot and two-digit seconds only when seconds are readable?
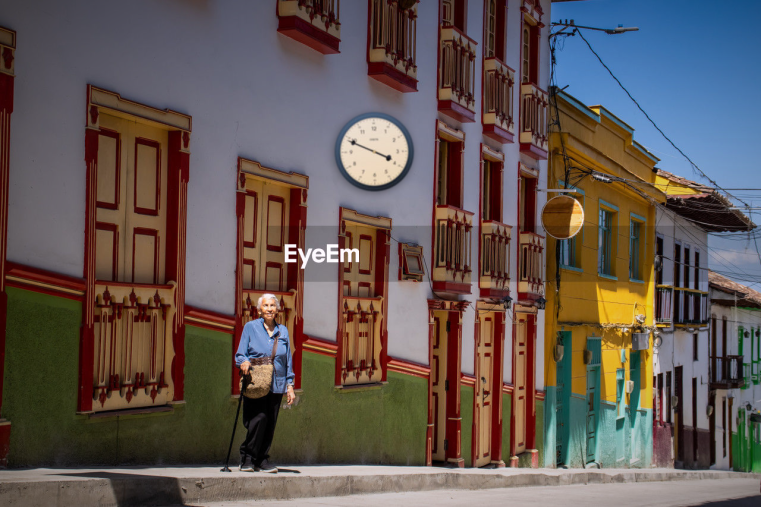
3.49
